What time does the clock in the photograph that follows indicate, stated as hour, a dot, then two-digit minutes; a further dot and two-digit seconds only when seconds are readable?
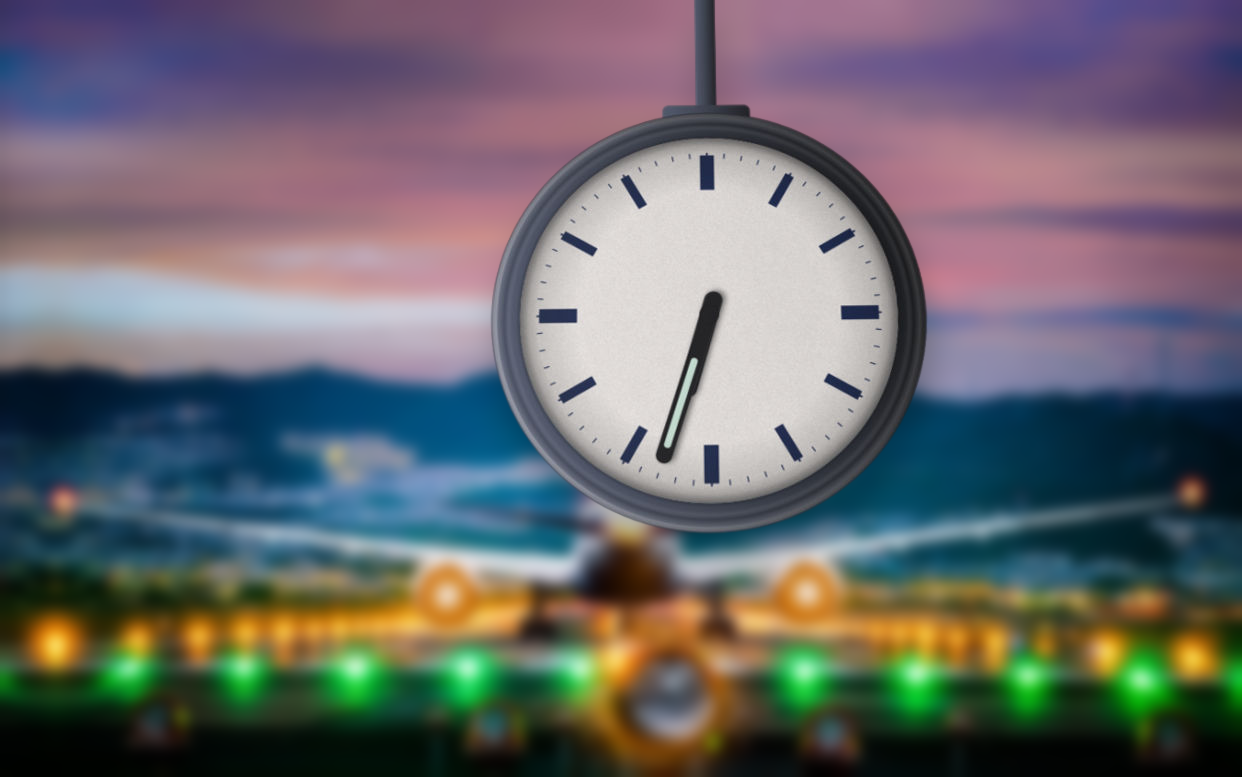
6.33
